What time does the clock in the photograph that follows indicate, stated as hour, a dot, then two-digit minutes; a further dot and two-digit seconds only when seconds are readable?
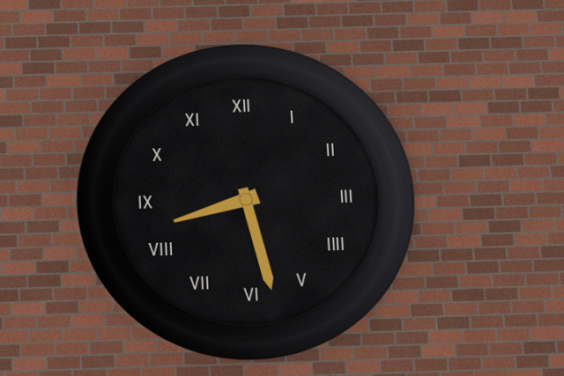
8.28
